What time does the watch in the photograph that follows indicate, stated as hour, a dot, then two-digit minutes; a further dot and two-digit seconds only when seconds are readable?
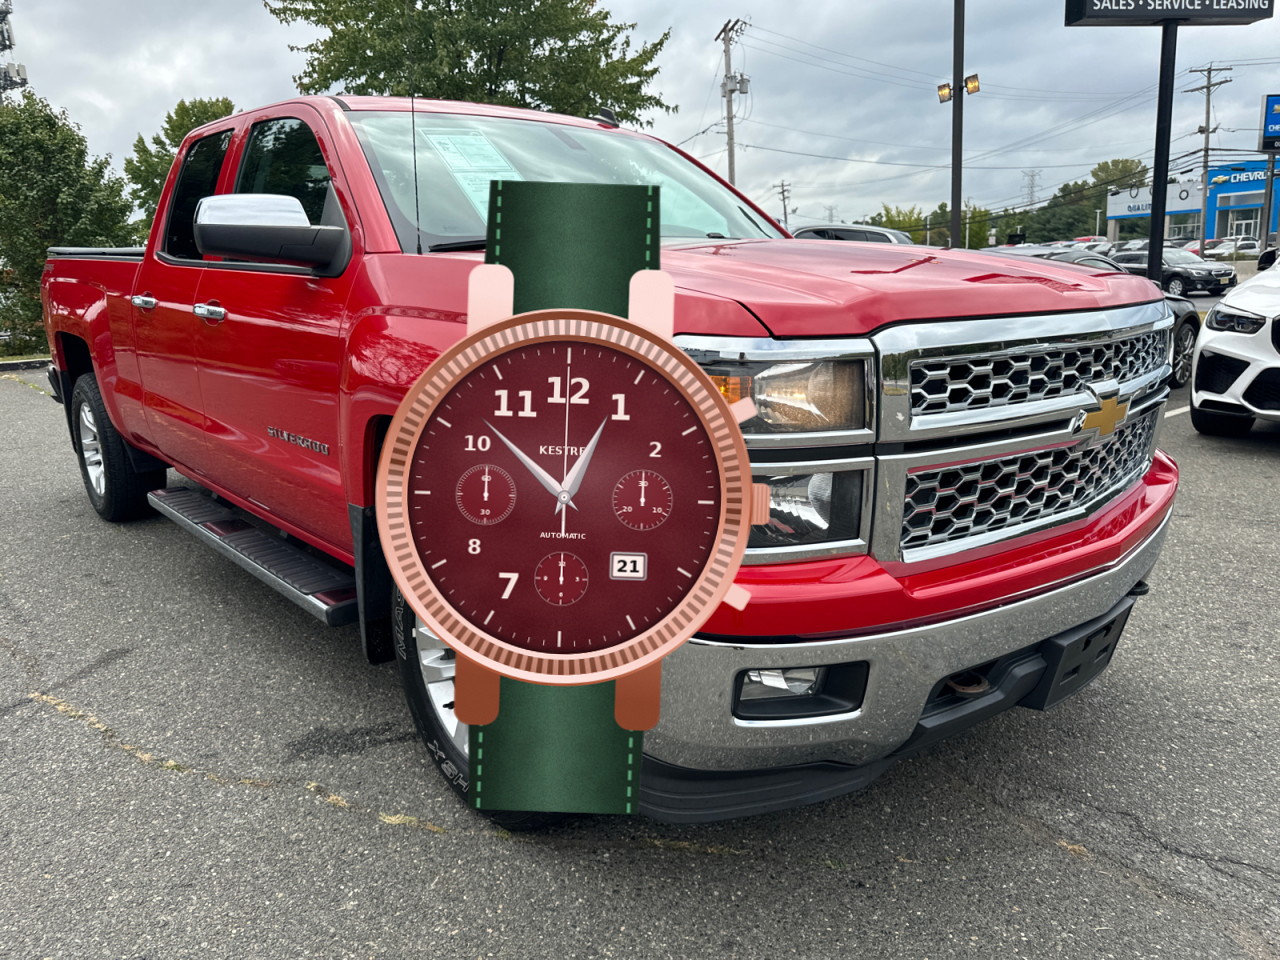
12.52
